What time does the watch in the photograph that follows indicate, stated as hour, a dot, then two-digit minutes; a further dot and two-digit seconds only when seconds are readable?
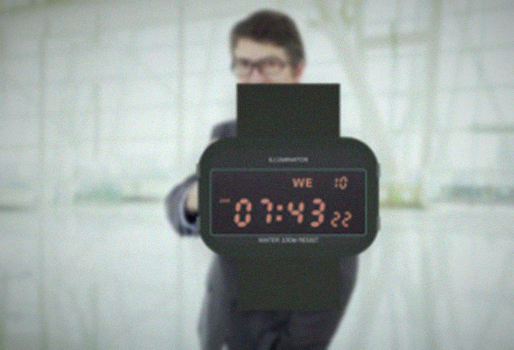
7.43.22
